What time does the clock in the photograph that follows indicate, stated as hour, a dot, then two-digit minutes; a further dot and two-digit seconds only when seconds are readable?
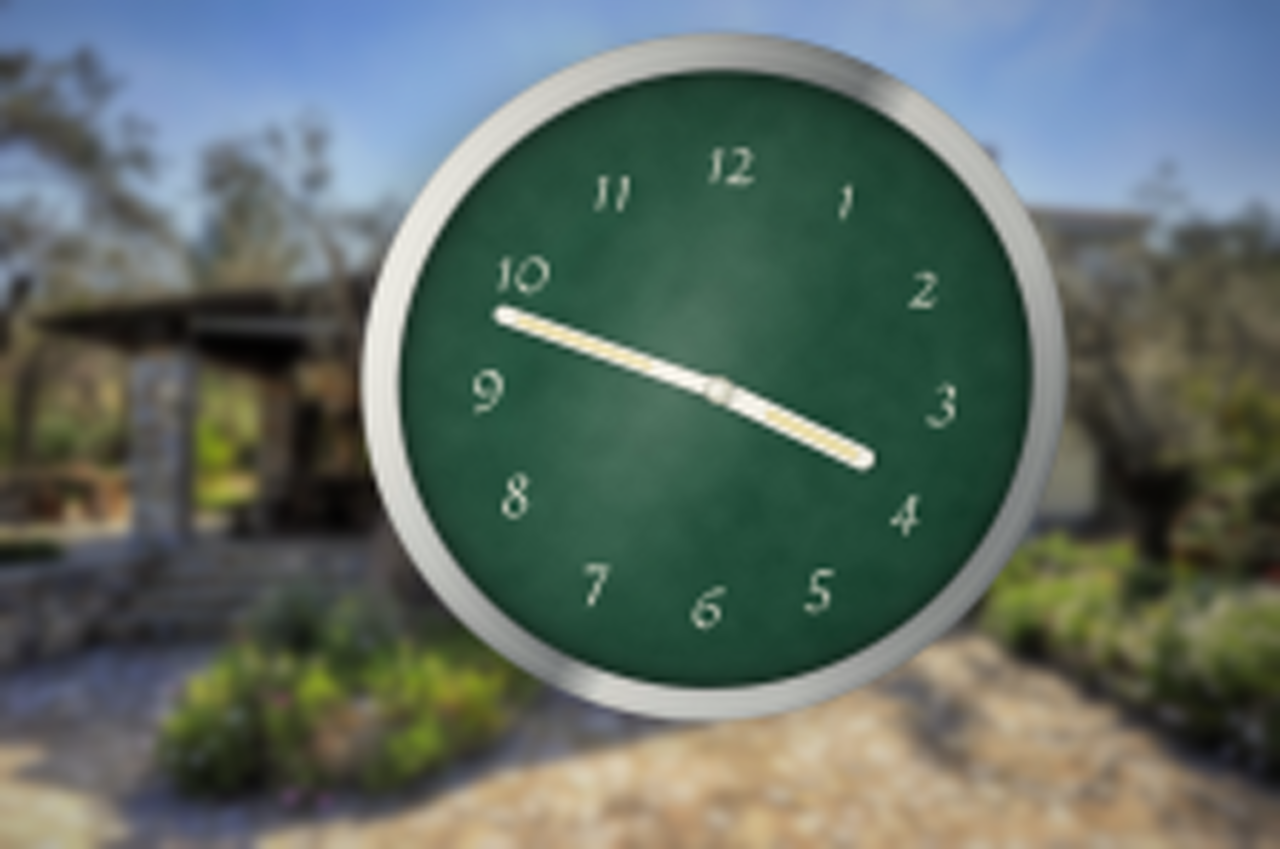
3.48
